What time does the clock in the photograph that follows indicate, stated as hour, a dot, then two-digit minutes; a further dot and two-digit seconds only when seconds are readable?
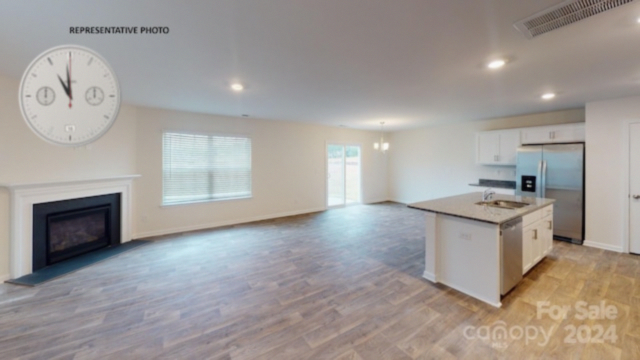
10.59
